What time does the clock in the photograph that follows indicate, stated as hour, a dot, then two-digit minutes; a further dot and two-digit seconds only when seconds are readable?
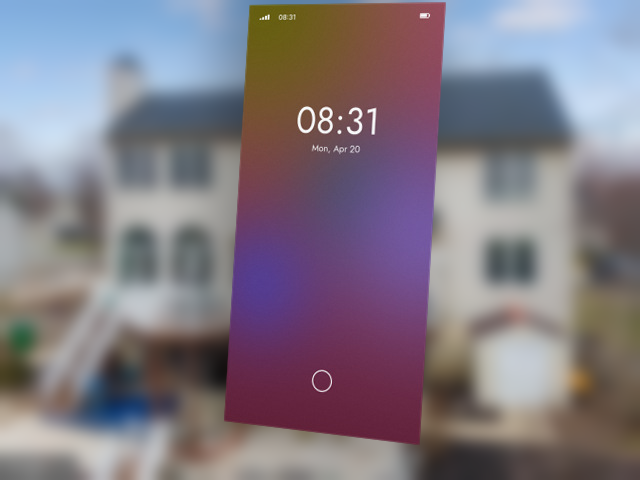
8.31
